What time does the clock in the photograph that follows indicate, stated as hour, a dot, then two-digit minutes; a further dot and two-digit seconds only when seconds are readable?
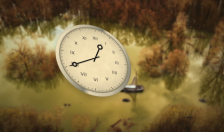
12.40
